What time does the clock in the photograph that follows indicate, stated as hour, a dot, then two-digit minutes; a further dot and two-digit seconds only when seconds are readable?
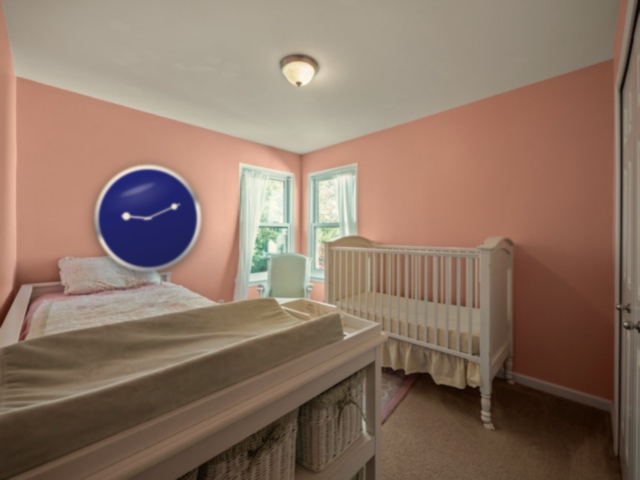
9.11
